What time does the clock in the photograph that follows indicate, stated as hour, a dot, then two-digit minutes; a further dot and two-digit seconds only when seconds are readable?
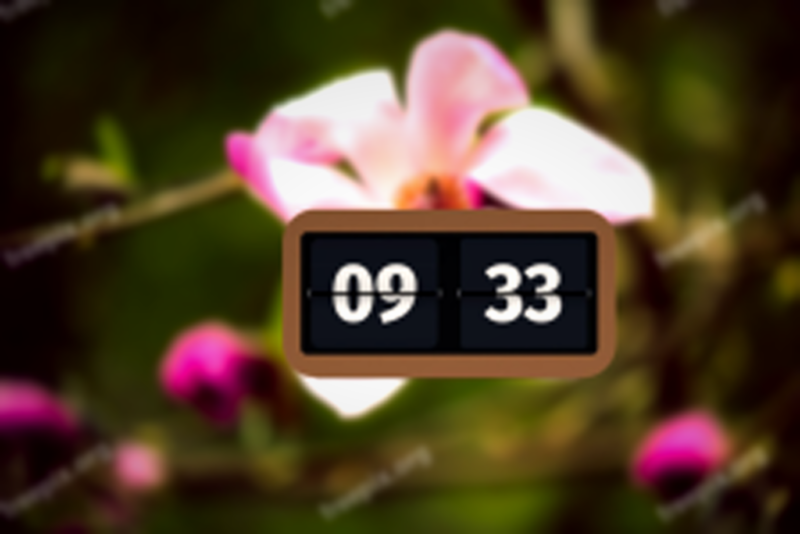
9.33
